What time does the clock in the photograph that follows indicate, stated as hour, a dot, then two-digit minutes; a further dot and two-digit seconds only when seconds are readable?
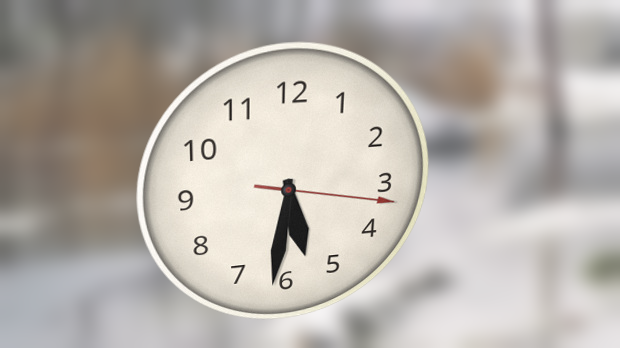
5.31.17
